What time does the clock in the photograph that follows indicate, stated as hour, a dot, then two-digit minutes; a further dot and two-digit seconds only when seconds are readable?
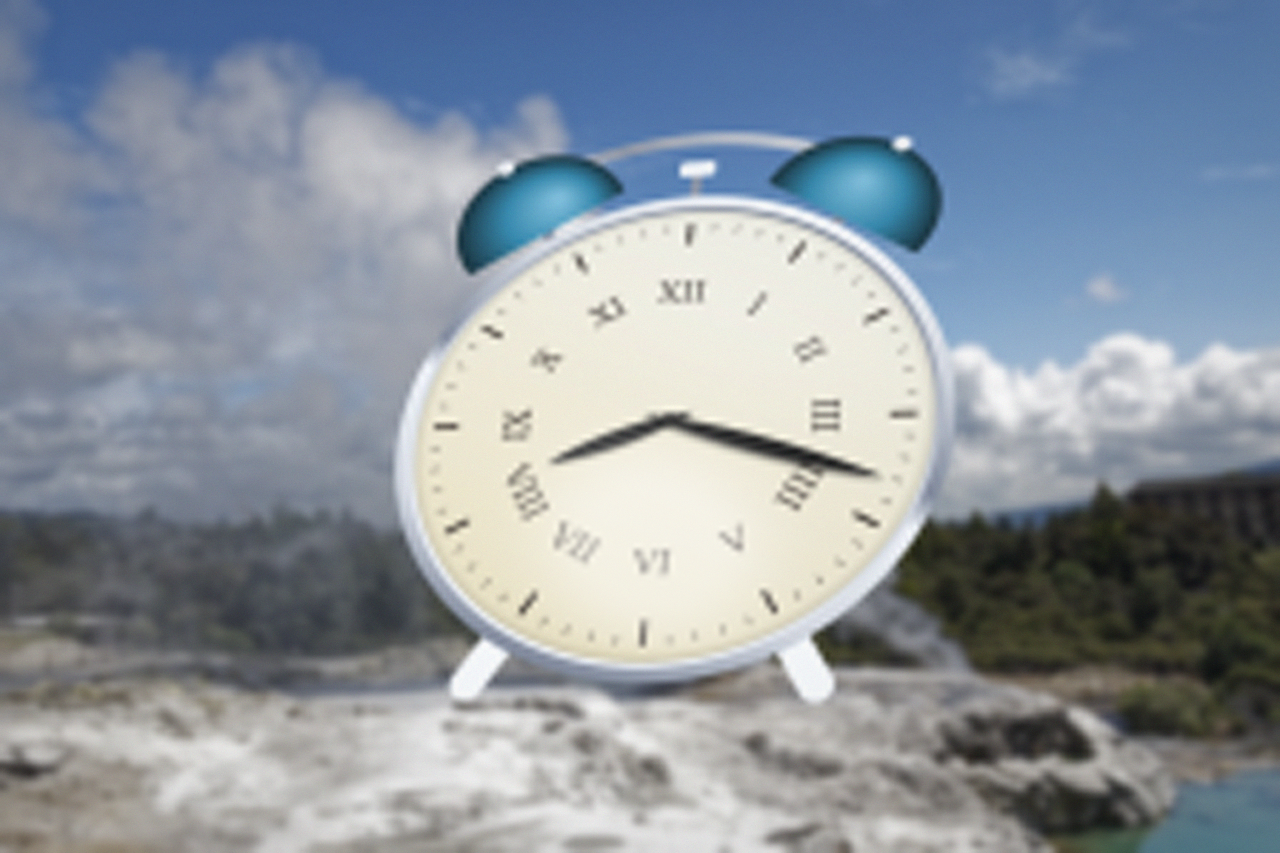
8.18
